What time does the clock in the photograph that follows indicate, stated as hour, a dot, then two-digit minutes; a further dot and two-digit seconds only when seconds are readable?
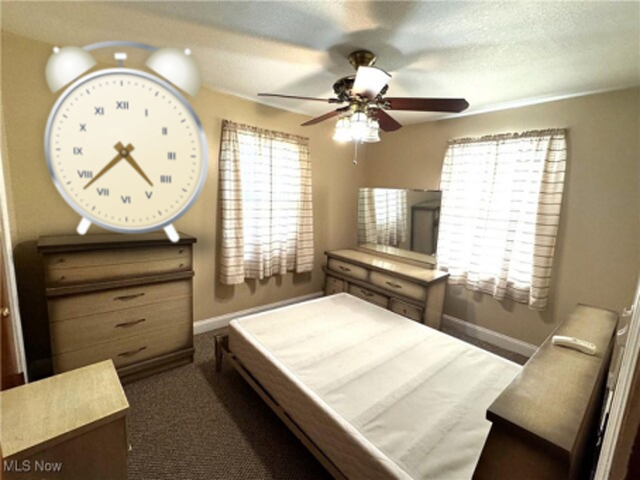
4.38
